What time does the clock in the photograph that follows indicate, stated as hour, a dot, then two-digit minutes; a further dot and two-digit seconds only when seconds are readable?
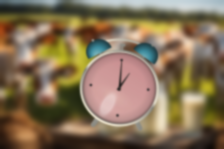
1.00
